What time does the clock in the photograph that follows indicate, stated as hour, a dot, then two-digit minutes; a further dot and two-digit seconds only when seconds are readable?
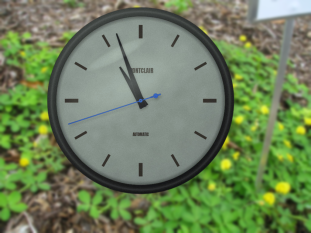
10.56.42
